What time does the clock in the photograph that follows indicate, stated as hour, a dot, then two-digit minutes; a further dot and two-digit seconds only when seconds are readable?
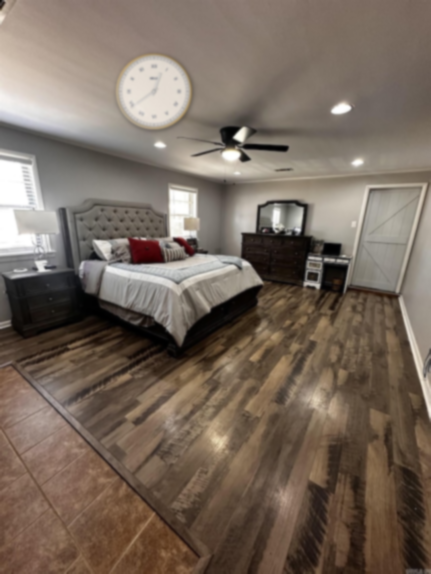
12.39
